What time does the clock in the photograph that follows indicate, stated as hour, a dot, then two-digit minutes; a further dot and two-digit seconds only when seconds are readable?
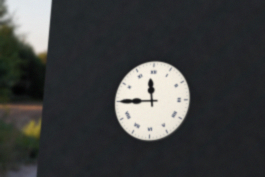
11.45
